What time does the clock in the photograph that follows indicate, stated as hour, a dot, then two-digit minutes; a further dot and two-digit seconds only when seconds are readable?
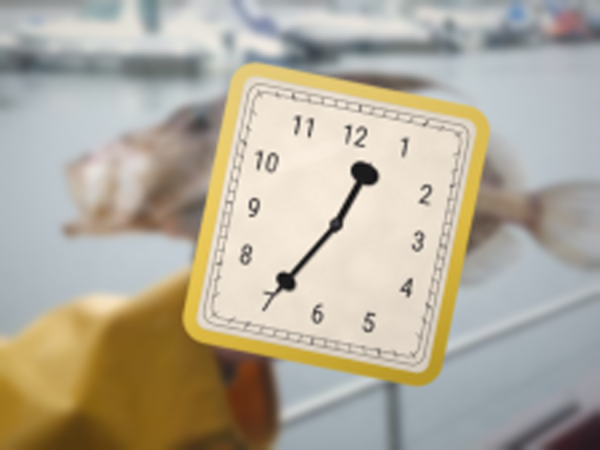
12.35
